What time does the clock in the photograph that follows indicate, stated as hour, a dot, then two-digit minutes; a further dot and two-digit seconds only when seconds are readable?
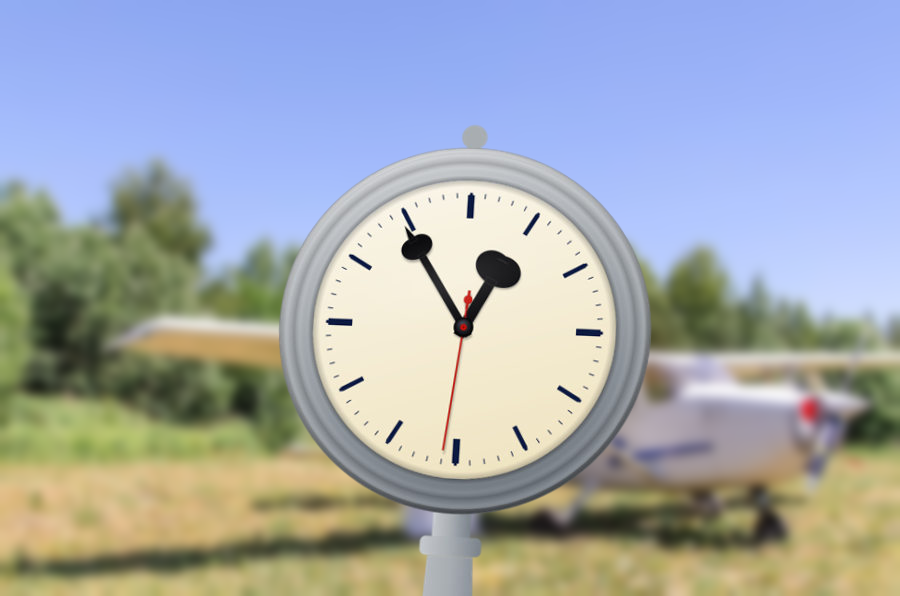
12.54.31
